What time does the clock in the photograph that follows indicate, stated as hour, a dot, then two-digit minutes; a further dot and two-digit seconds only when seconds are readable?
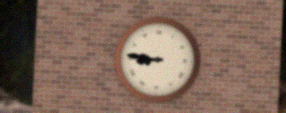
8.46
